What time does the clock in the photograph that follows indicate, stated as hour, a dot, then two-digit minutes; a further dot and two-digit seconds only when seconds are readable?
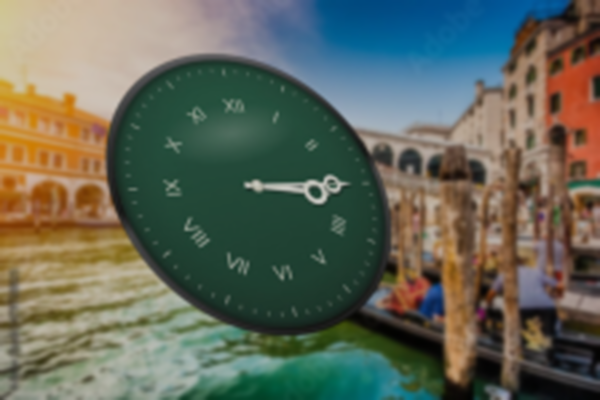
3.15
